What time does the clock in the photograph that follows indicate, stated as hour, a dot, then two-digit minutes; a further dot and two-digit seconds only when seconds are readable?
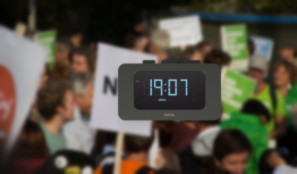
19.07
